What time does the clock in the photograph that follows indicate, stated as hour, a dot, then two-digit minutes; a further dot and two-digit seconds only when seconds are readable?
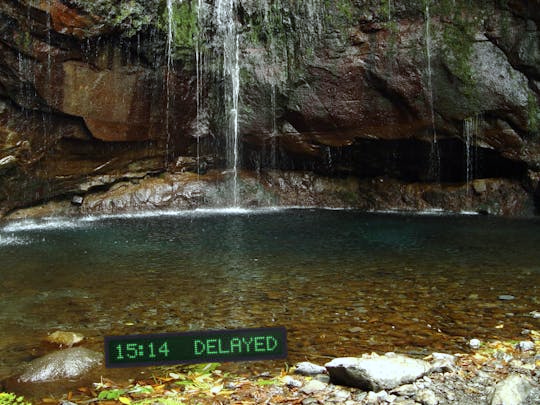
15.14
